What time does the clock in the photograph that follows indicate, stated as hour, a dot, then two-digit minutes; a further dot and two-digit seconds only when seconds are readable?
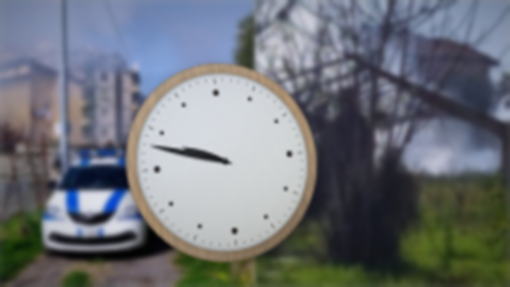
9.48
